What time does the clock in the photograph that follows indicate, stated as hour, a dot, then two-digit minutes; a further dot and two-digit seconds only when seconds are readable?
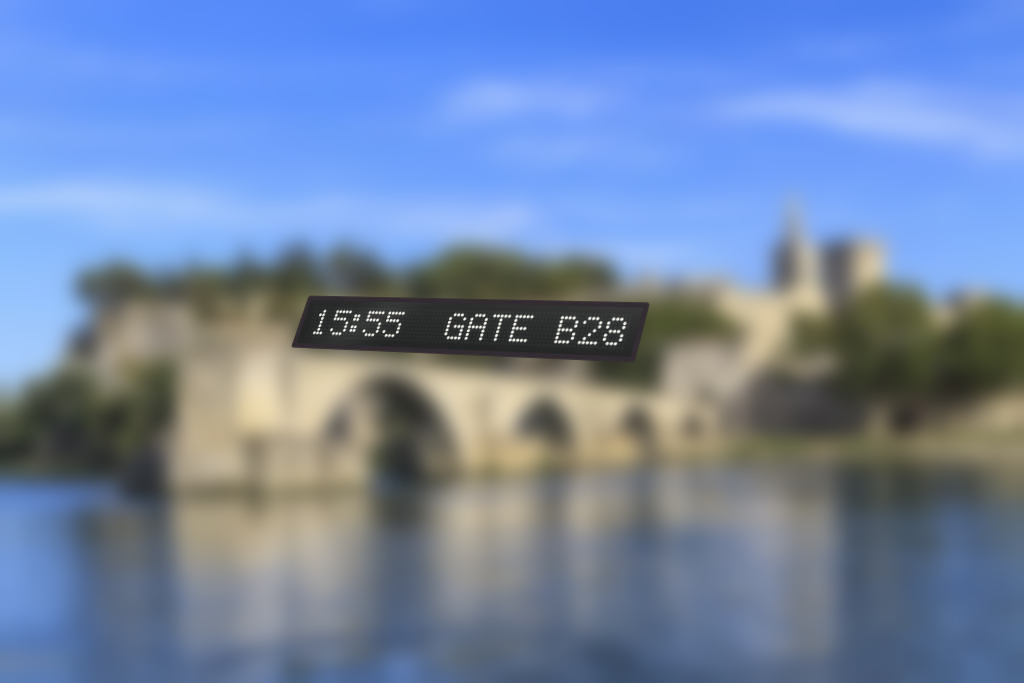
15.55
